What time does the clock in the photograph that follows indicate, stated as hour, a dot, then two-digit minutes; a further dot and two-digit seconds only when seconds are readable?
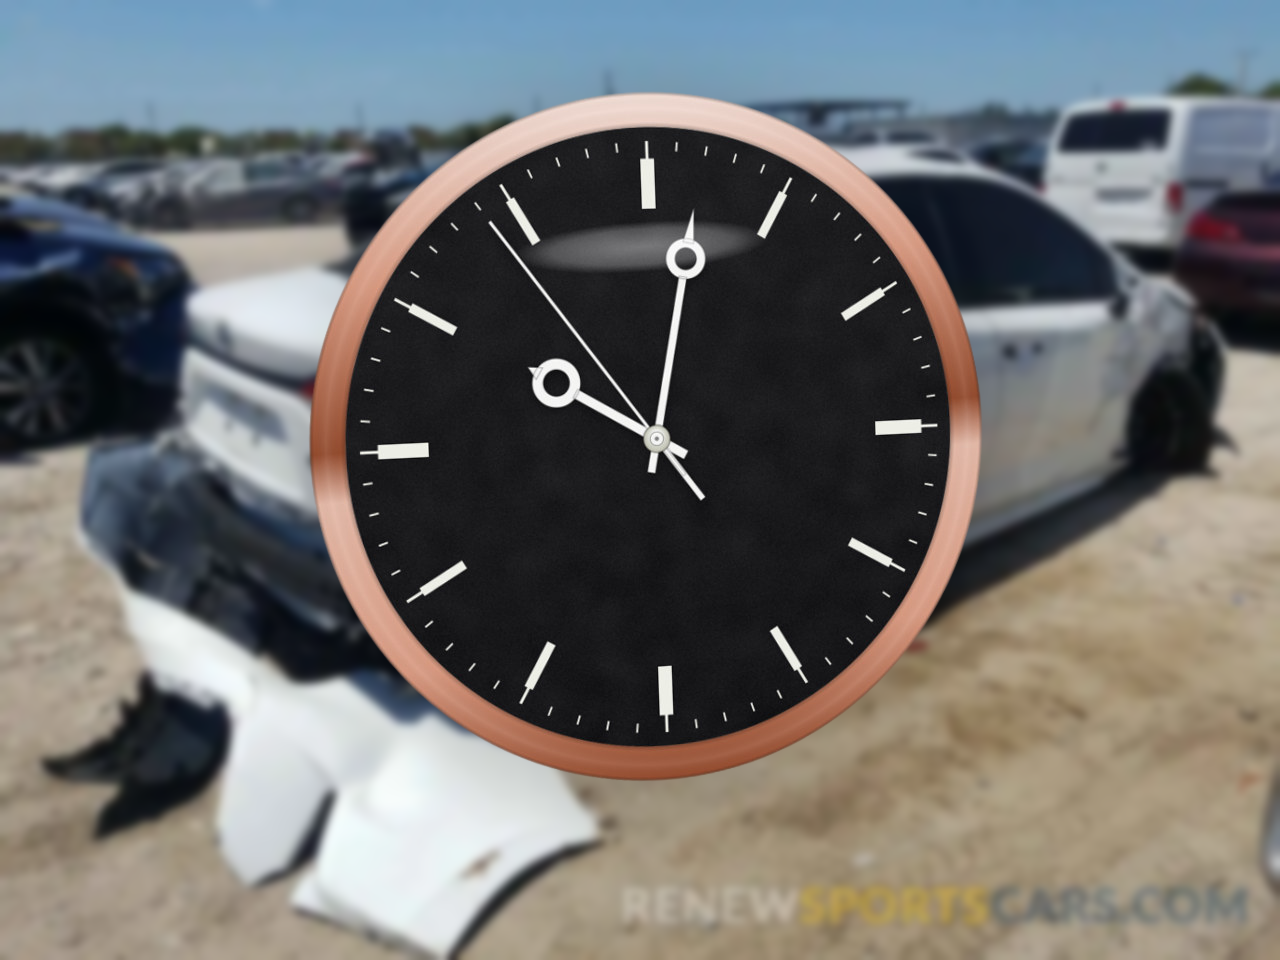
10.01.54
